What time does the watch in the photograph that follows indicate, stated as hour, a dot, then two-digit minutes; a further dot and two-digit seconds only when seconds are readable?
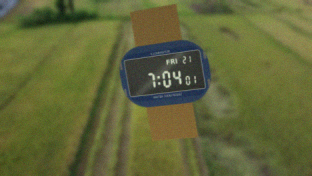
7.04.01
